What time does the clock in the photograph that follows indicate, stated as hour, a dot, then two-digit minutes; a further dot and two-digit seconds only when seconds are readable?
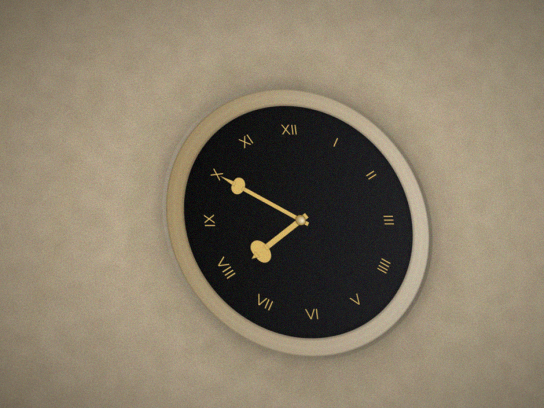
7.50
